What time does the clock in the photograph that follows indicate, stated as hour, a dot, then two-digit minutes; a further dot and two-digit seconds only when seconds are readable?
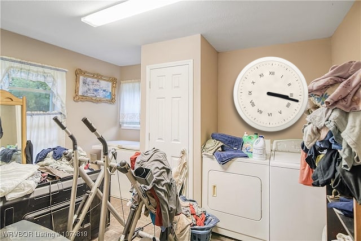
3.17
